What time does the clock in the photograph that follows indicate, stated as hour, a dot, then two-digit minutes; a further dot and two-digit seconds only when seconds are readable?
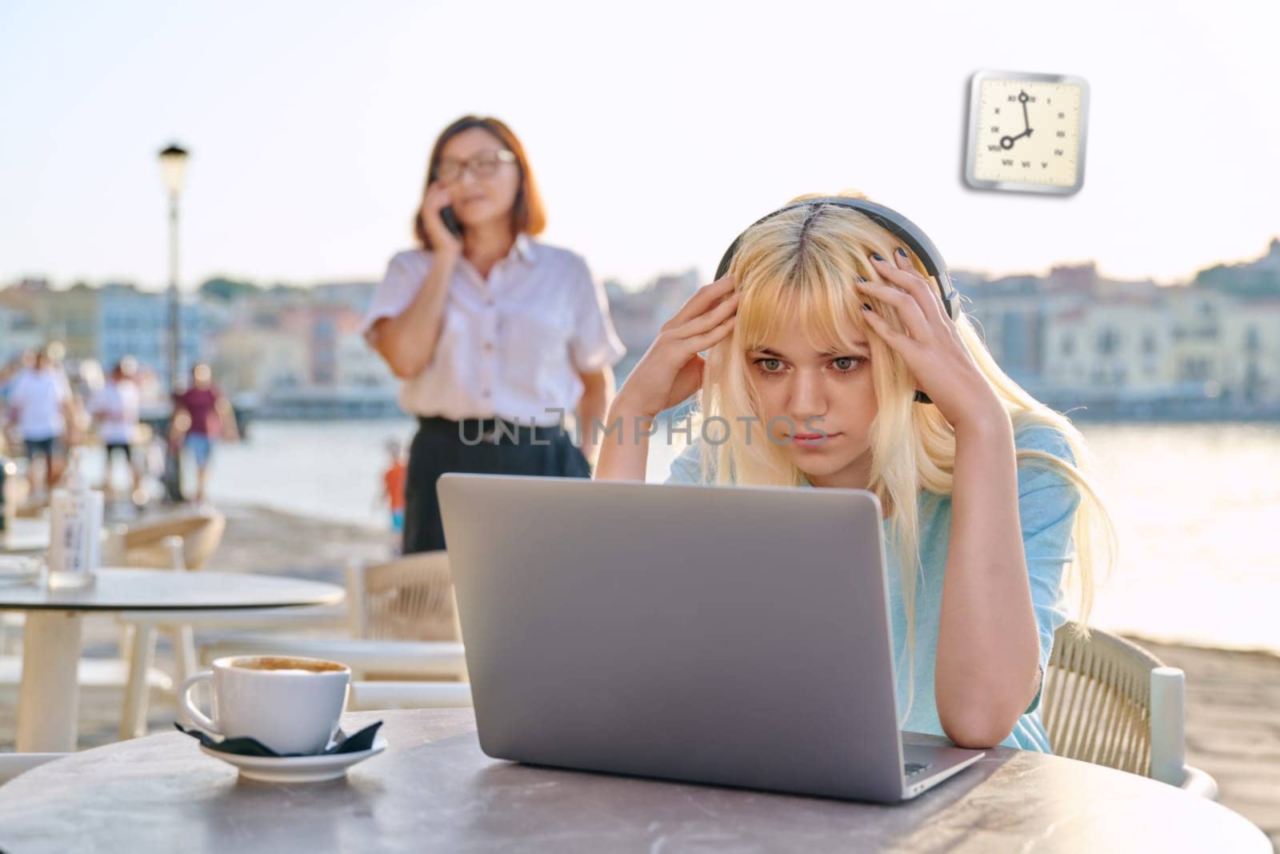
7.58
